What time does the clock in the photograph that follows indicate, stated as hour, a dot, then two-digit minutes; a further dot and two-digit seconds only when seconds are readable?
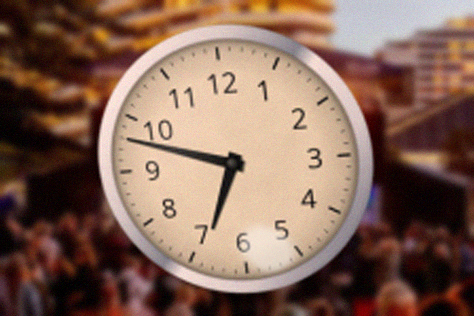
6.48
